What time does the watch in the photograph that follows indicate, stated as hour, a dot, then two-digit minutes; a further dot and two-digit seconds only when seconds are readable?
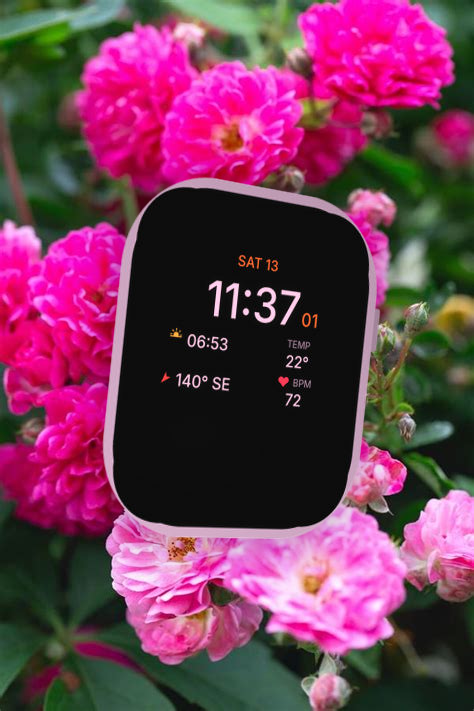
11.37.01
